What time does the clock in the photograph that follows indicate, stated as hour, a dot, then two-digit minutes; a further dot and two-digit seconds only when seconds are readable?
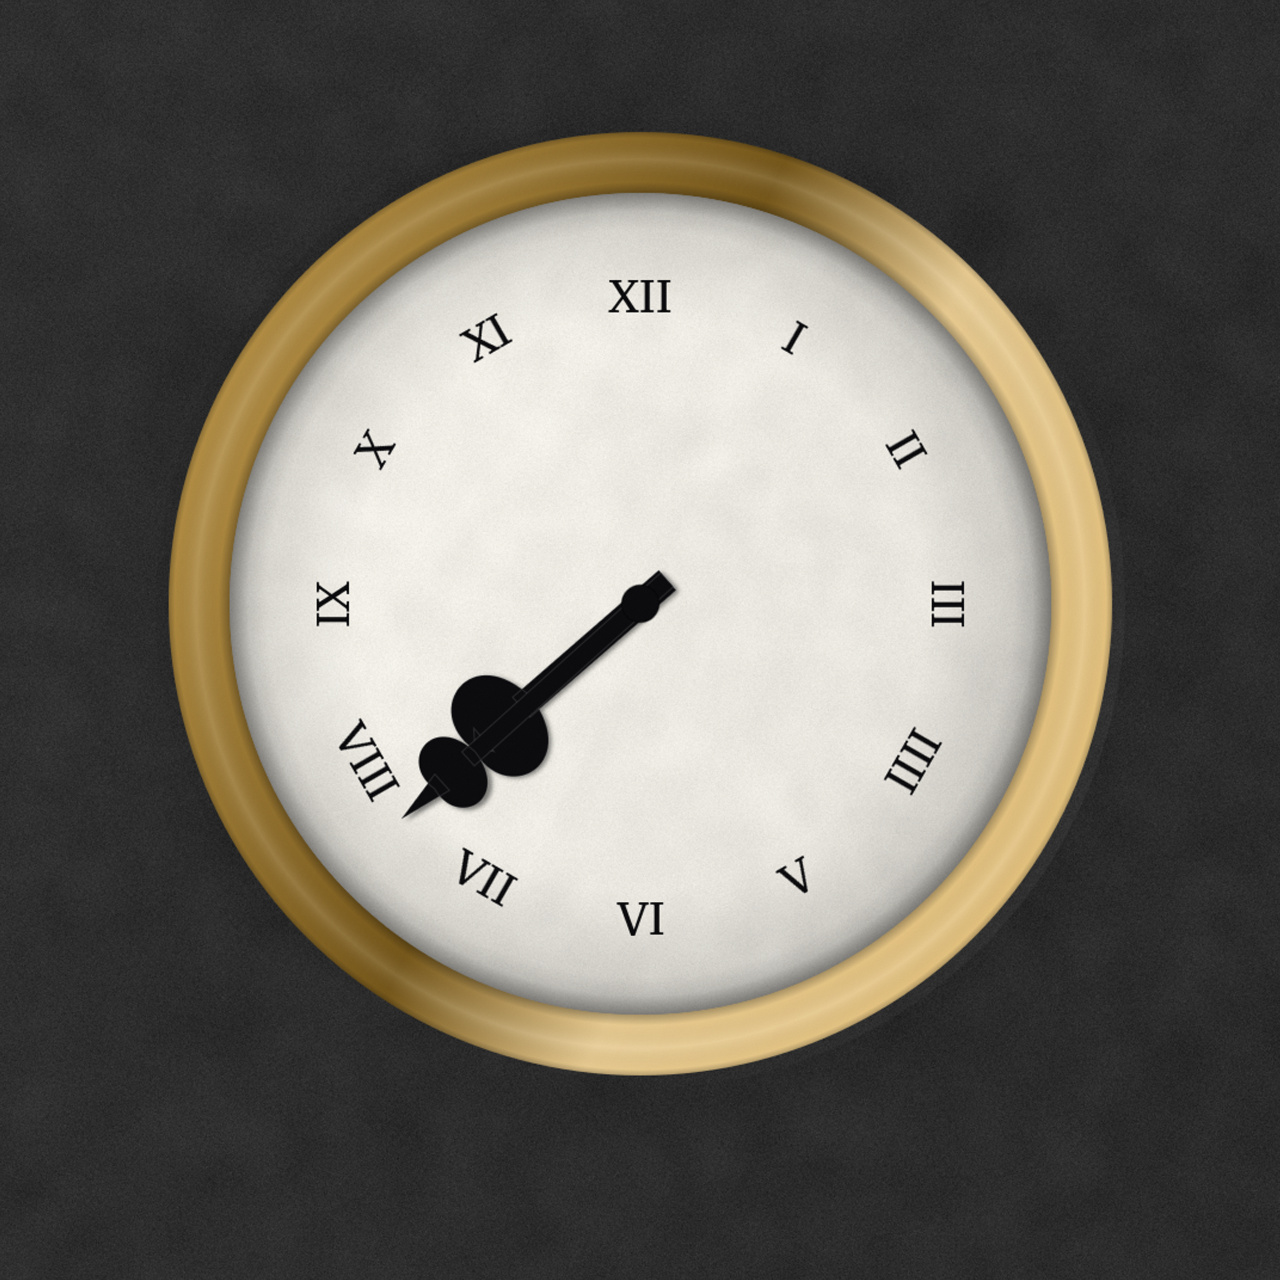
7.38
